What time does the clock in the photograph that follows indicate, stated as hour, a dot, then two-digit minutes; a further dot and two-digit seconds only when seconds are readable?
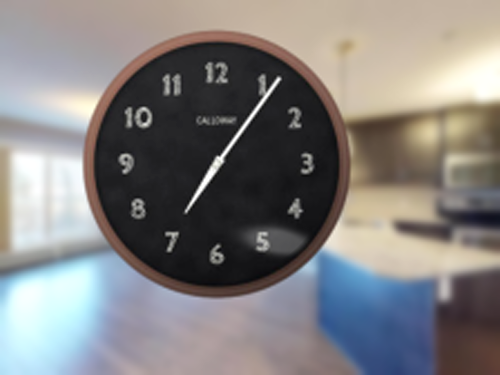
7.06
